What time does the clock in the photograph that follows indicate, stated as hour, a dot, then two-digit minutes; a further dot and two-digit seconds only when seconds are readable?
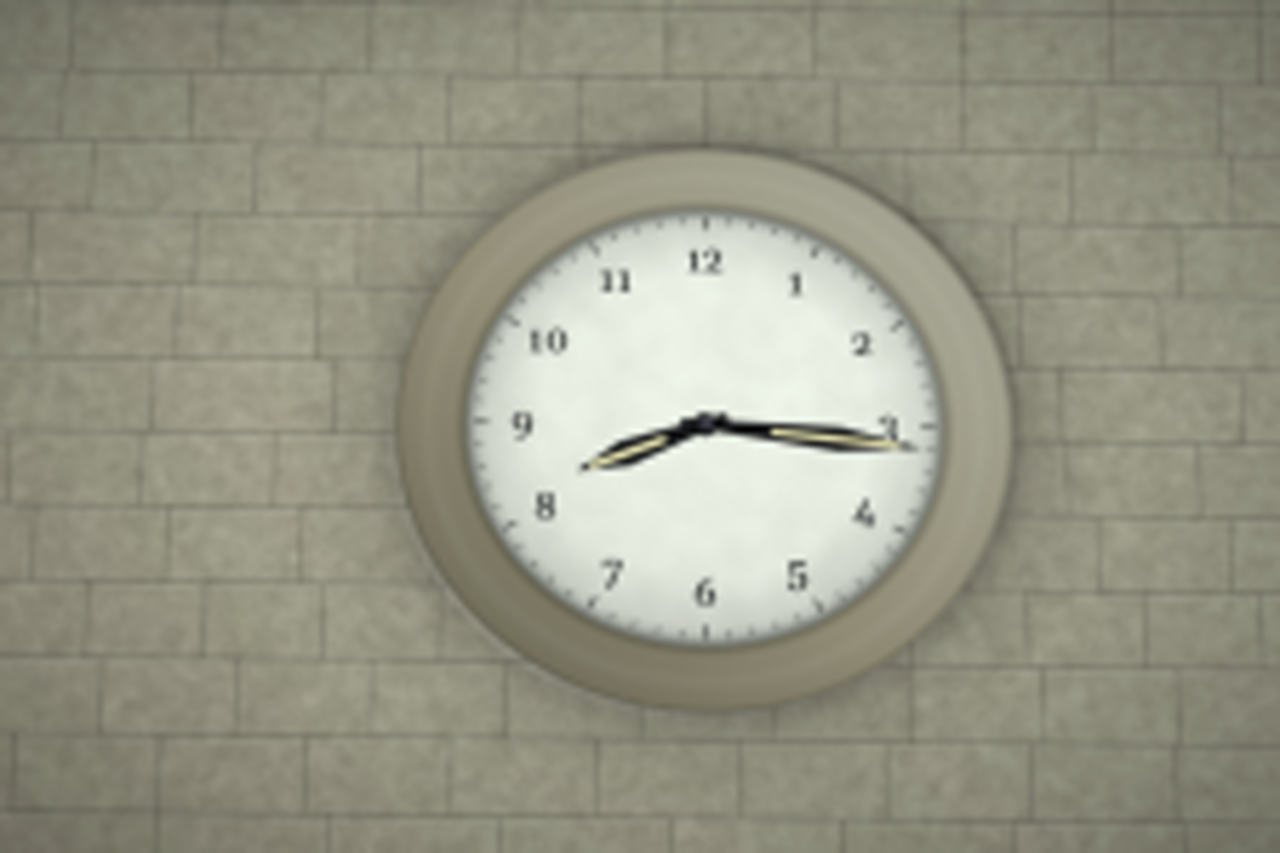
8.16
